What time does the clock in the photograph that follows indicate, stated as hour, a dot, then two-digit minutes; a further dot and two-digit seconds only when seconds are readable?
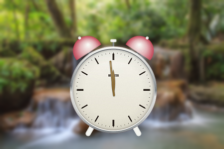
11.59
